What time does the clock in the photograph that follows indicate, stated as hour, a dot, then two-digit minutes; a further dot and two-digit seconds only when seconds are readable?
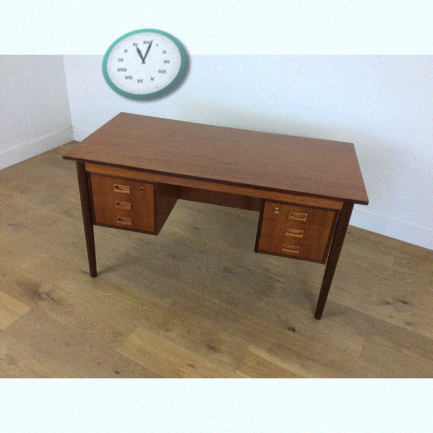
11.02
